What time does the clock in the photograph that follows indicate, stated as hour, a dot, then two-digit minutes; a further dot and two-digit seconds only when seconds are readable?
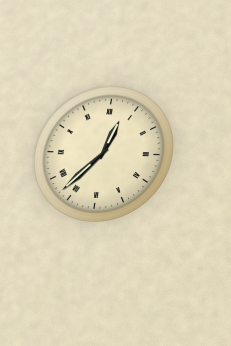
12.37
